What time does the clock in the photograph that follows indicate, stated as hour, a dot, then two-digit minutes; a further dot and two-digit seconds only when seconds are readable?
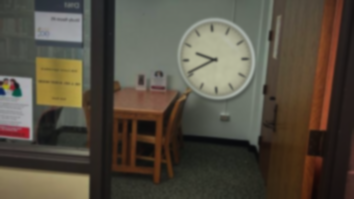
9.41
